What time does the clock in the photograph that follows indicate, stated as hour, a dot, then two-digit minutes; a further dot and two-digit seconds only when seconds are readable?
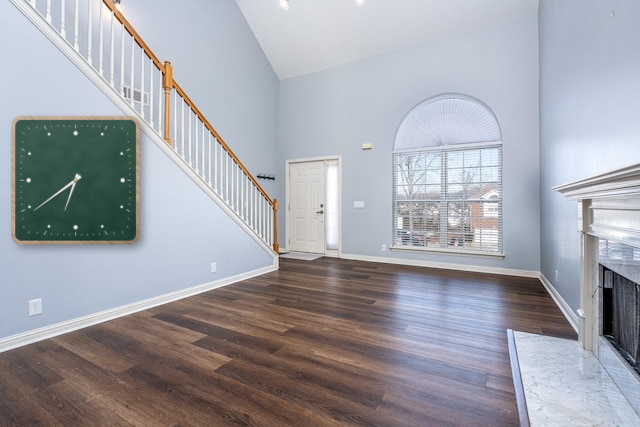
6.39
